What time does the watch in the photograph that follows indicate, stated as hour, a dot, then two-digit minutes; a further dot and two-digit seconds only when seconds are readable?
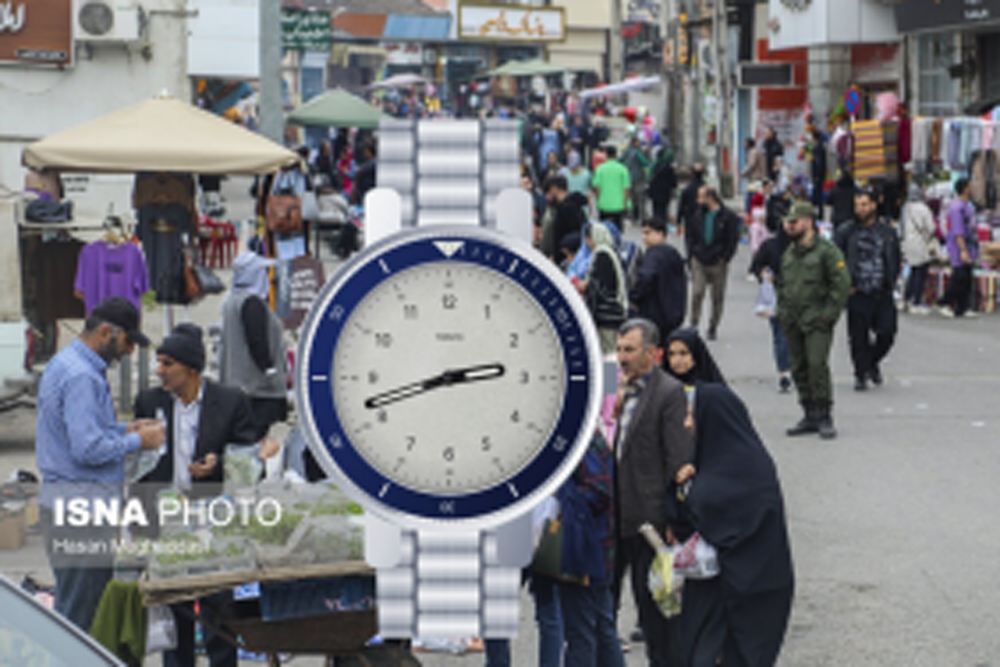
2.42
